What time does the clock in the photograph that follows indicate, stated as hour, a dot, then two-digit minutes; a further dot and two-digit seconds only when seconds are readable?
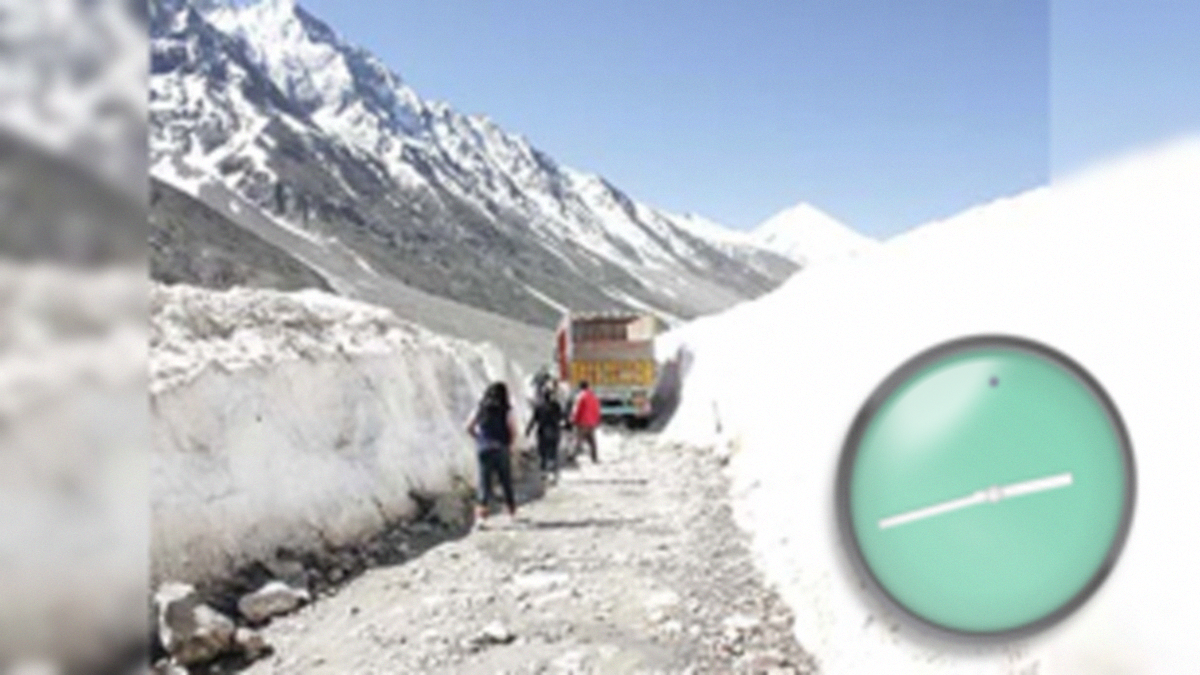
2.43
